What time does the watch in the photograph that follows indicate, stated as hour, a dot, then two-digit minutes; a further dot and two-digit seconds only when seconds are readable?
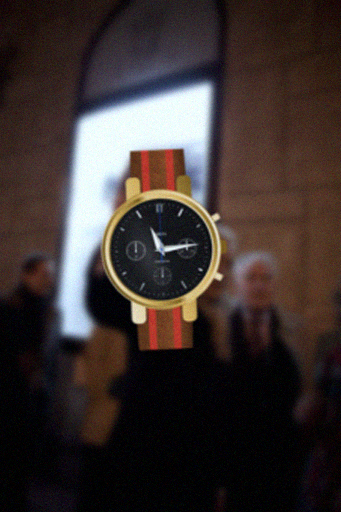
11.14
